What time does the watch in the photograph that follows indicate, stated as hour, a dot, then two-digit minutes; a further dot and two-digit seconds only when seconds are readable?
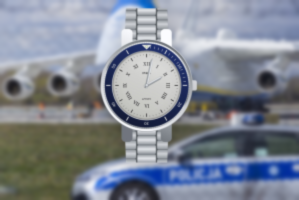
2.02
